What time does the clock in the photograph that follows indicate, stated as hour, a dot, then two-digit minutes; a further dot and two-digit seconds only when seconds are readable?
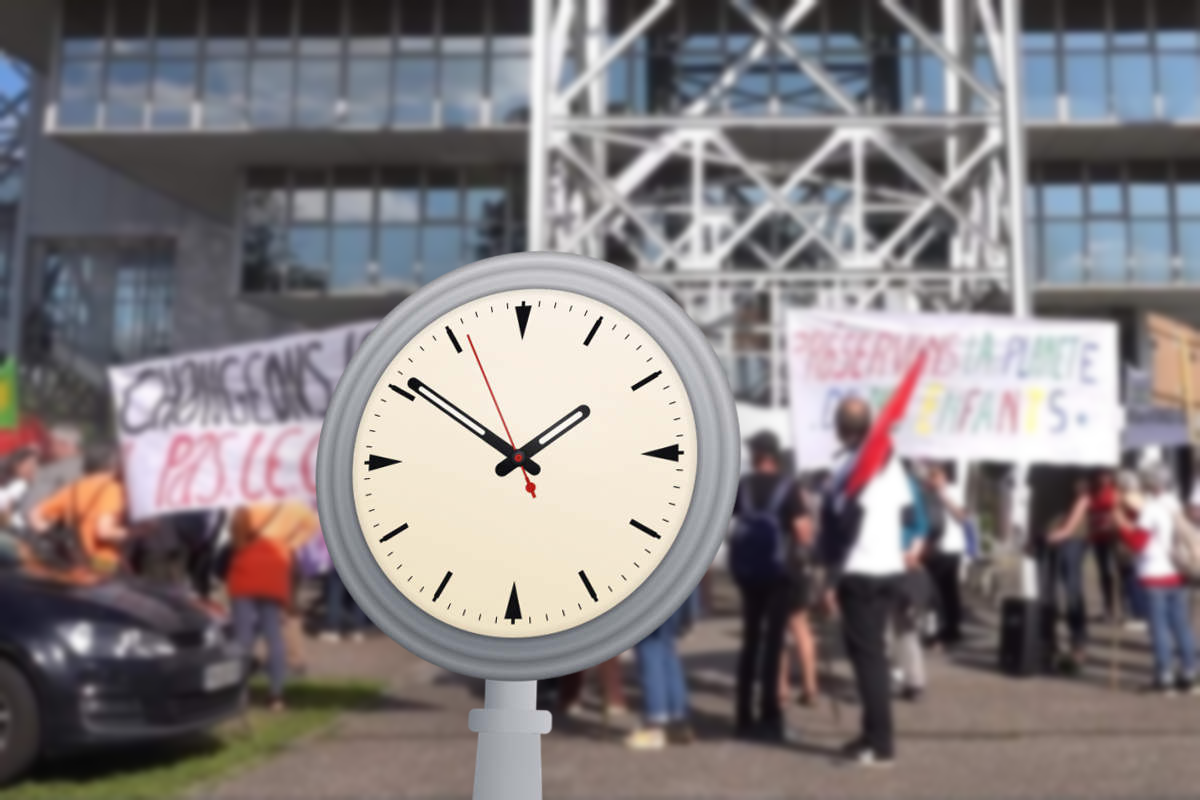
1.50.56
